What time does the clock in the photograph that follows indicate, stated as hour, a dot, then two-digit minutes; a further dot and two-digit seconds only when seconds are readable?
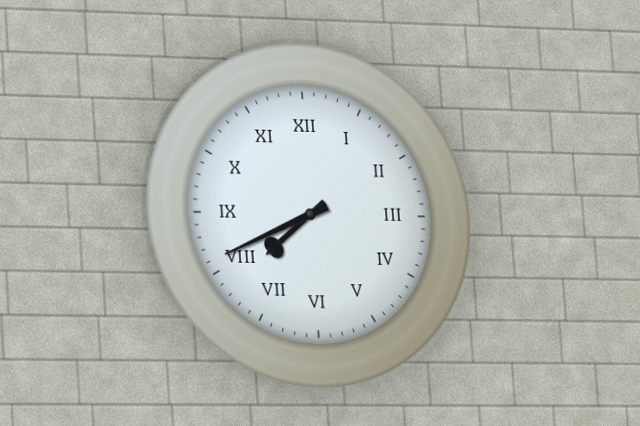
7.41
